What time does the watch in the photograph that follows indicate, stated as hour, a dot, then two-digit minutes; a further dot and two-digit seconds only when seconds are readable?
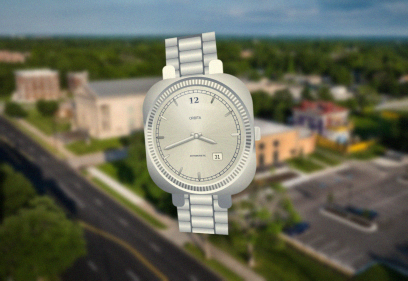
3.42
